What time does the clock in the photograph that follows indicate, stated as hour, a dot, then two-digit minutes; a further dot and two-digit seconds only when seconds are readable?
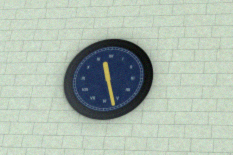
11.27
